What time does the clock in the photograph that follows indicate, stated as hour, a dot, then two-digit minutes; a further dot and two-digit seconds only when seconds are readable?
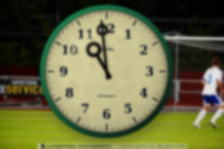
10.59
